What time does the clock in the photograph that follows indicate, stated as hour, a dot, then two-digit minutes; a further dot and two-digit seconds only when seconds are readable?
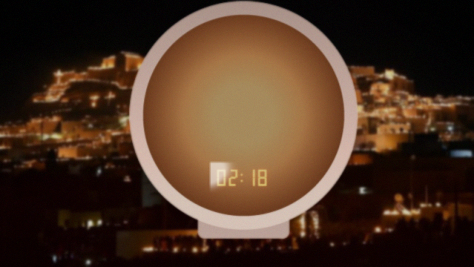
2.18
